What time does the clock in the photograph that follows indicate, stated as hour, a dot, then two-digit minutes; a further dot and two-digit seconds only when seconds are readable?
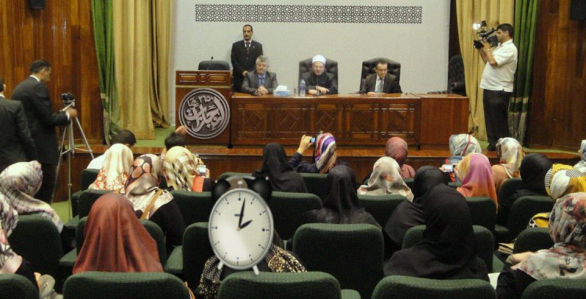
2.02
